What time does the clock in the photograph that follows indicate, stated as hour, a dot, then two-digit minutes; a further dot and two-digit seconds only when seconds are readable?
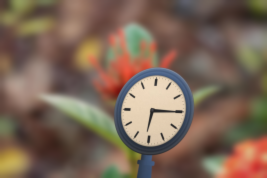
6.15
